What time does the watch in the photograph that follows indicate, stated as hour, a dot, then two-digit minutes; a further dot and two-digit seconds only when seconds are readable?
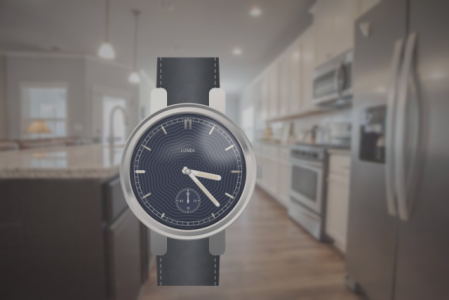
3.23
